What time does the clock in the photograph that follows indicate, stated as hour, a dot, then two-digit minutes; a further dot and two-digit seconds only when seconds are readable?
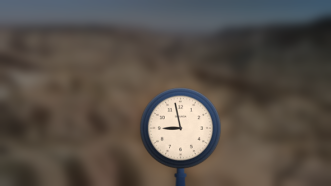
8.58
